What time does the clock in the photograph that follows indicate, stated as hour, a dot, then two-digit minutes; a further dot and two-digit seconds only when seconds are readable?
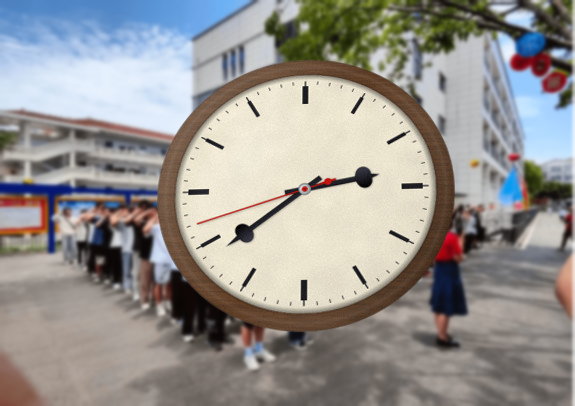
2.38.42
